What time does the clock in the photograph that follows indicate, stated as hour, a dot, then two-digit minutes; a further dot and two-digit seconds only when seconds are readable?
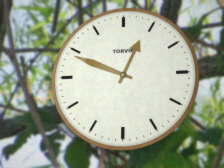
12.49
